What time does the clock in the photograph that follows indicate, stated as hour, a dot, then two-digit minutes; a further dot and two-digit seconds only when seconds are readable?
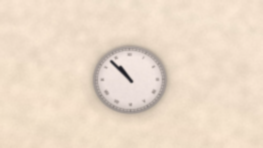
10.53
